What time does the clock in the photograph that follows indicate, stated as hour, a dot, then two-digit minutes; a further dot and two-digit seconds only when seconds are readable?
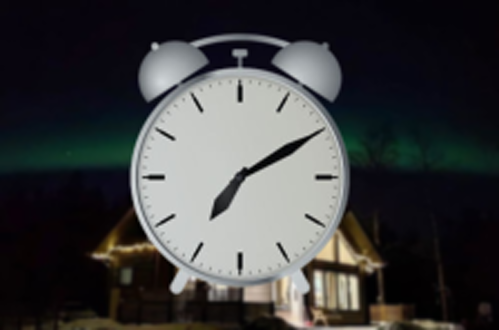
7.10
